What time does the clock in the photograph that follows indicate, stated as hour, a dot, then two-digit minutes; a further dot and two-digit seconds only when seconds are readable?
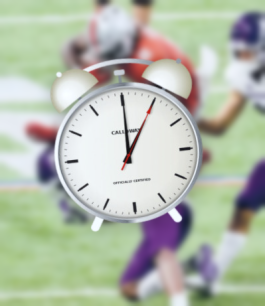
1.00.05
